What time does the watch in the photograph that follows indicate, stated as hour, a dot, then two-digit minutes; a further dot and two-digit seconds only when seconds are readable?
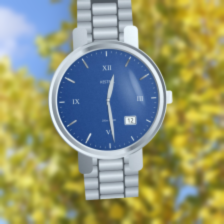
12.29
